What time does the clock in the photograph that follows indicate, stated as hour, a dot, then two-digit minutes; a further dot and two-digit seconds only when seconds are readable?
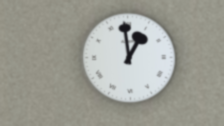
12.59
